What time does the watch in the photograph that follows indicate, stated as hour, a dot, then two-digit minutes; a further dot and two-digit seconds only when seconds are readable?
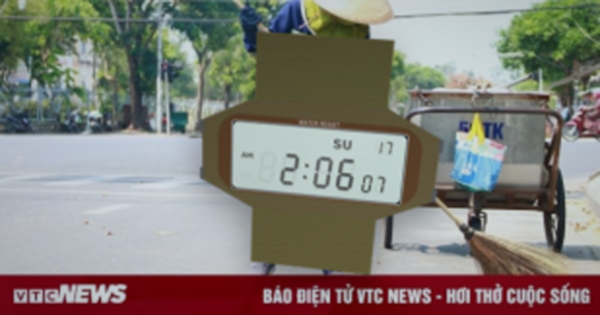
2.06.07
